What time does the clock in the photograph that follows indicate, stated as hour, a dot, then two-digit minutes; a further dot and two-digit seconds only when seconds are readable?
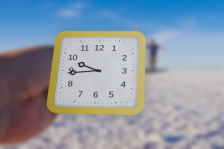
9.44
